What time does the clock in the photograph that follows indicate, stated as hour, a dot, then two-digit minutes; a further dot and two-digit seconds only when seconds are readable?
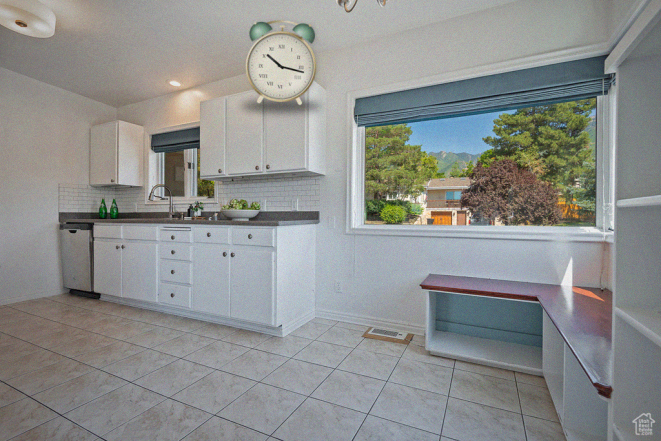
10.17
